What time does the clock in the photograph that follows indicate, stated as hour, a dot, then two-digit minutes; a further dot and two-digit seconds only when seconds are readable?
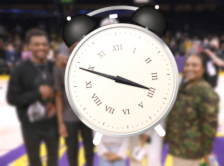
3.49
